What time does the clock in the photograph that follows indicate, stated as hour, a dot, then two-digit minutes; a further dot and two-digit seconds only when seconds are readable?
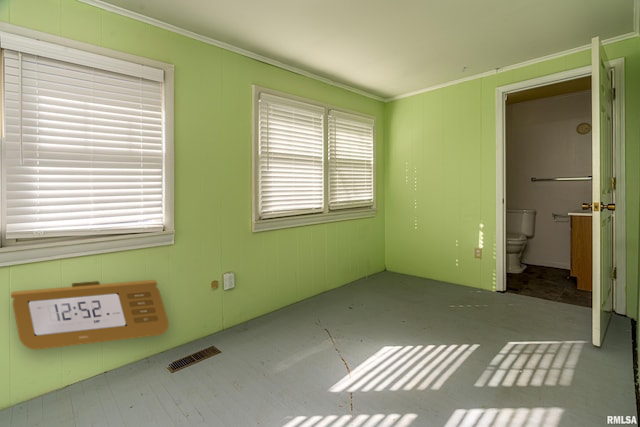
12.52
